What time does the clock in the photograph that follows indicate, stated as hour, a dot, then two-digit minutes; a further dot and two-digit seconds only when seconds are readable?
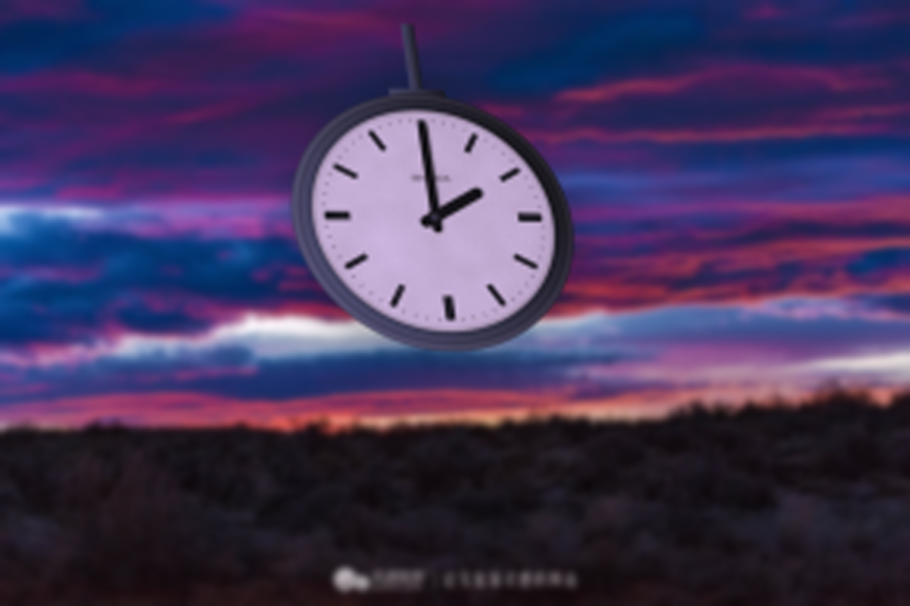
2.00
